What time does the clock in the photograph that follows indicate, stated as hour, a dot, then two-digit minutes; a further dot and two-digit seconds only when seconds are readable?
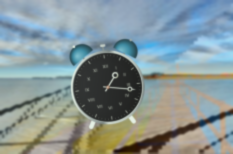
1.17
